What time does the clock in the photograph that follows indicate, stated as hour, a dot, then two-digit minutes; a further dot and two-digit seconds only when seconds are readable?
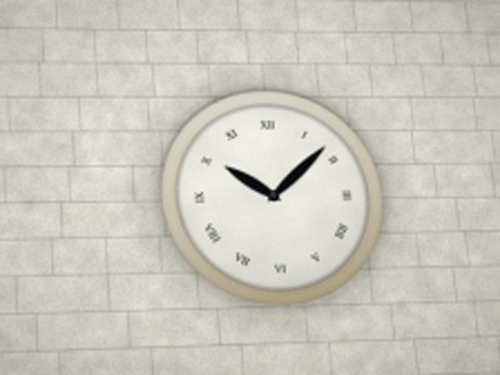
10.08
